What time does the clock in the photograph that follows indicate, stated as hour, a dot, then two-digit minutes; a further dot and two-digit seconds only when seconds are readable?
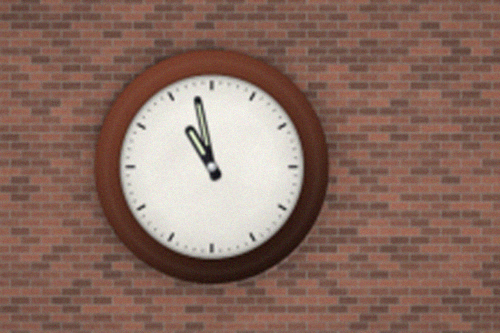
10.58
